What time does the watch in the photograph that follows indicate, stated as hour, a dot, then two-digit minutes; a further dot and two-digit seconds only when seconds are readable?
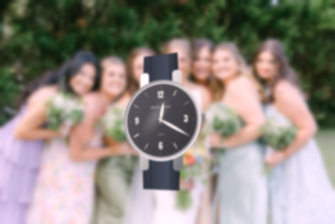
12.20
